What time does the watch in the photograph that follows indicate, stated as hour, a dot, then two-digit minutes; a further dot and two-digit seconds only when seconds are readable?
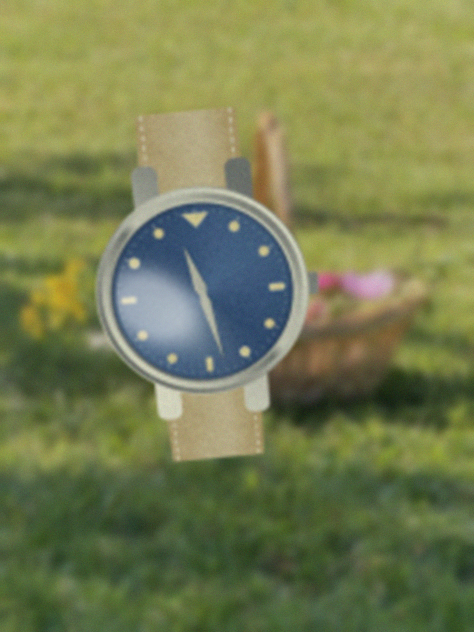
11.28
